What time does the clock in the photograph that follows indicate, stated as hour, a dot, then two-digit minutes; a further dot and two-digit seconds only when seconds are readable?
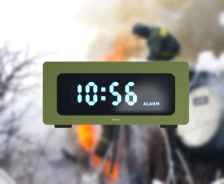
10.56
